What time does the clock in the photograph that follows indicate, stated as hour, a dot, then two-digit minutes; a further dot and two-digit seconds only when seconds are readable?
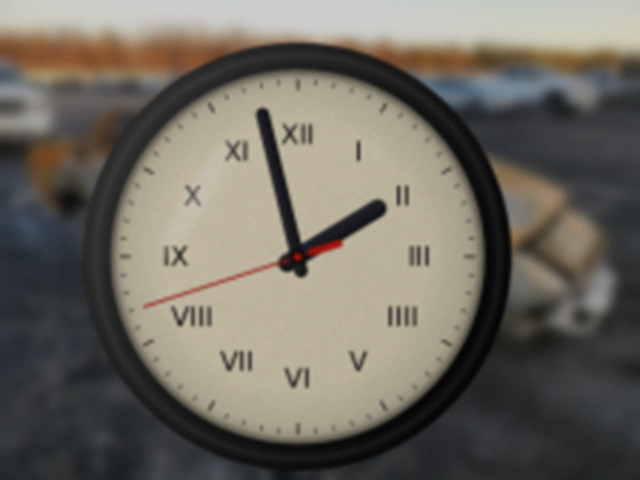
1.57.42
